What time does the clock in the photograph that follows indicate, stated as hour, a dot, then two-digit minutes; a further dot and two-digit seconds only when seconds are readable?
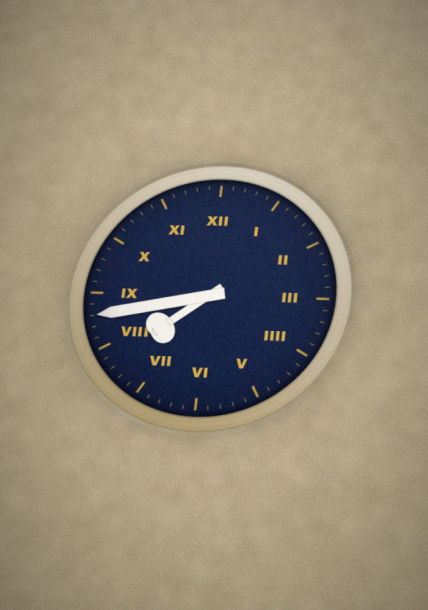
7.43
